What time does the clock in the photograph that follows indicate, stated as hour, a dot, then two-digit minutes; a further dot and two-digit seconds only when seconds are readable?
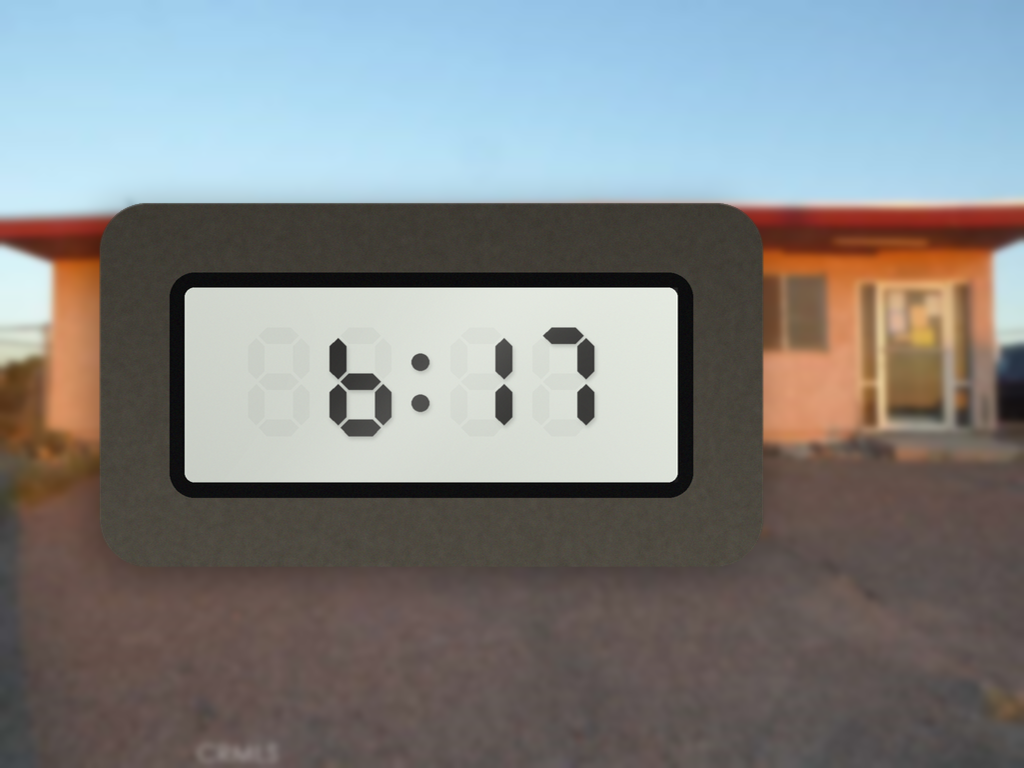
6.17
